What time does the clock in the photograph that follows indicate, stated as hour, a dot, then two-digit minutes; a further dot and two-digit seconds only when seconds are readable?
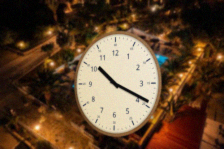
10.19
